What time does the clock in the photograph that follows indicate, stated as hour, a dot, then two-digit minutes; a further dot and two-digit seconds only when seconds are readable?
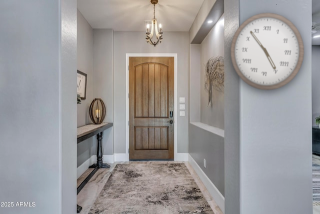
4.53
